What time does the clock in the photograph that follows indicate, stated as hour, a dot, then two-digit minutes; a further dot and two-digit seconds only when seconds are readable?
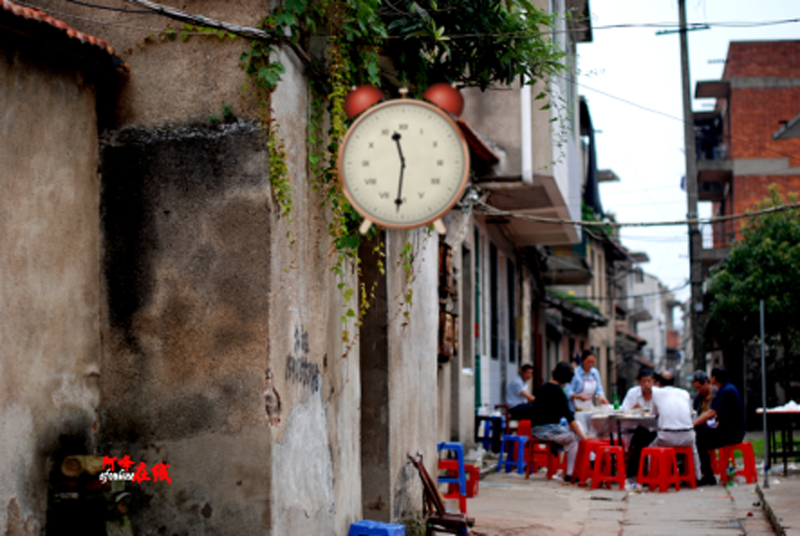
11.31
